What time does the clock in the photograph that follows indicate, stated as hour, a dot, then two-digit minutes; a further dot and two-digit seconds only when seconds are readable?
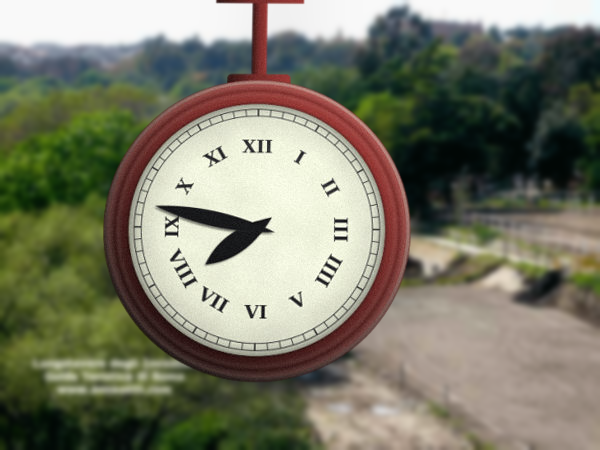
7.47
